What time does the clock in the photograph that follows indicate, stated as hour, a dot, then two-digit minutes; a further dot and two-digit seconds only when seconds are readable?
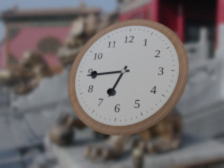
6.44
